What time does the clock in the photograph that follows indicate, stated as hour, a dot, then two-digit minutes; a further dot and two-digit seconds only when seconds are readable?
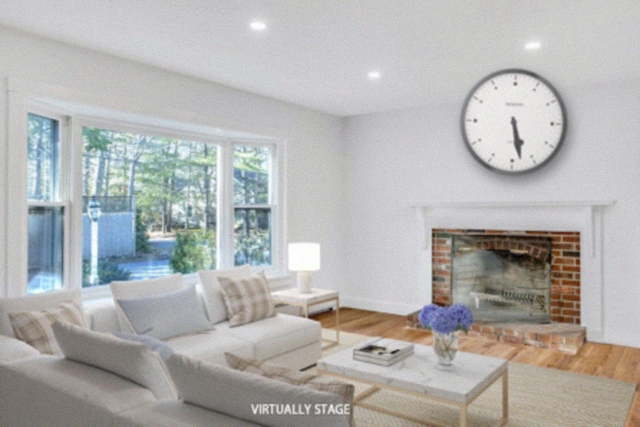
5.28
